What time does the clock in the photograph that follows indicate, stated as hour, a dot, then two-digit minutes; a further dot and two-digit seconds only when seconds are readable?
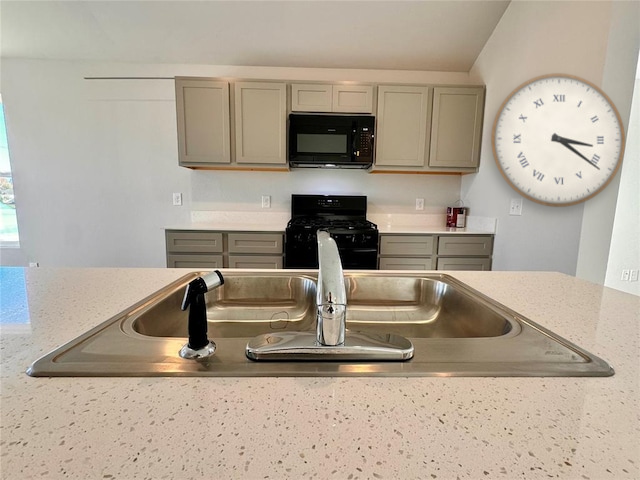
3.21
